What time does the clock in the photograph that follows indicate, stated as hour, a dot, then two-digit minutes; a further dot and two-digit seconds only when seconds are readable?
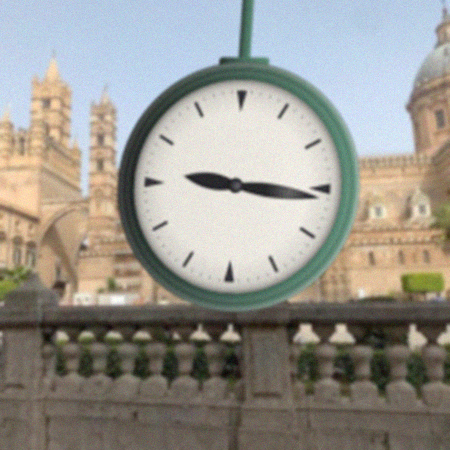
9.16
